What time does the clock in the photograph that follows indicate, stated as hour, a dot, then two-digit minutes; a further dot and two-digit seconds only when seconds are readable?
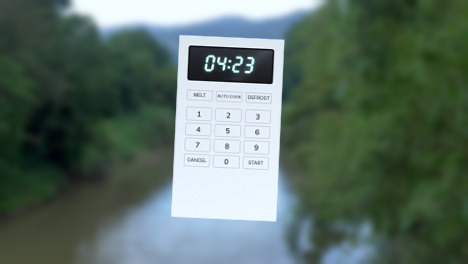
4.23
